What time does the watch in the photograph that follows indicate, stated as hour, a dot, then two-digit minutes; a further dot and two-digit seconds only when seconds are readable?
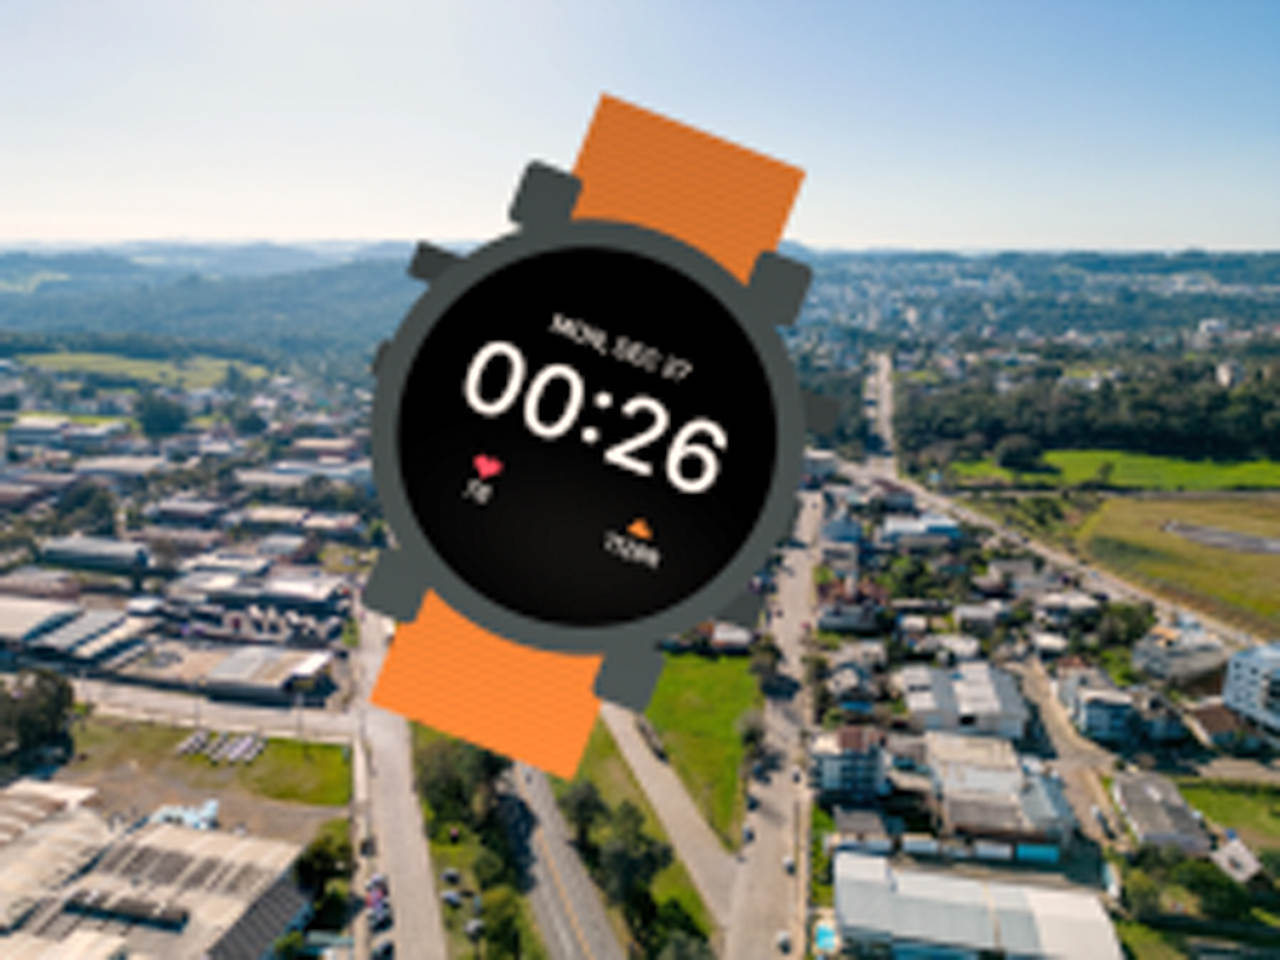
0.26
